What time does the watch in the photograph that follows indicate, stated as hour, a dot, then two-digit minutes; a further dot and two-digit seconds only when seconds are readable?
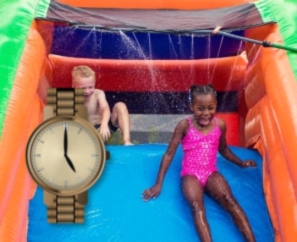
5.00
